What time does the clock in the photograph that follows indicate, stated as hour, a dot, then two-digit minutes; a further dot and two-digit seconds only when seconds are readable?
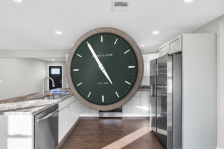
4.55
